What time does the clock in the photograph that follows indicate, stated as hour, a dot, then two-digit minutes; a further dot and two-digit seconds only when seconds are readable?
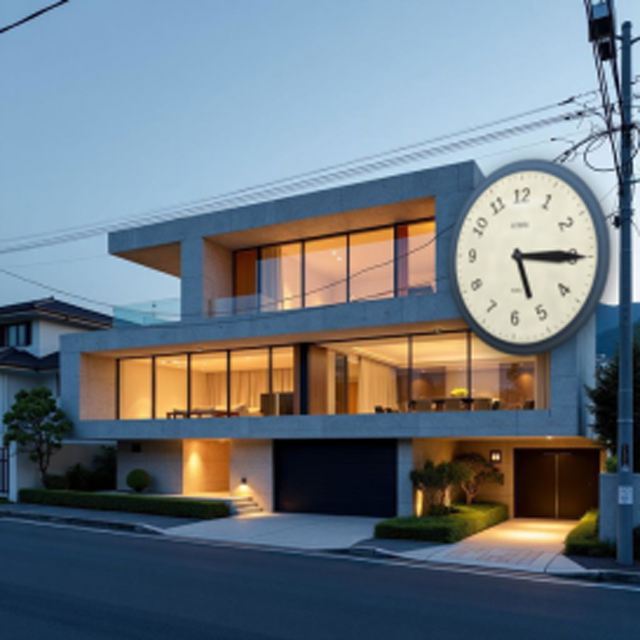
5.15
